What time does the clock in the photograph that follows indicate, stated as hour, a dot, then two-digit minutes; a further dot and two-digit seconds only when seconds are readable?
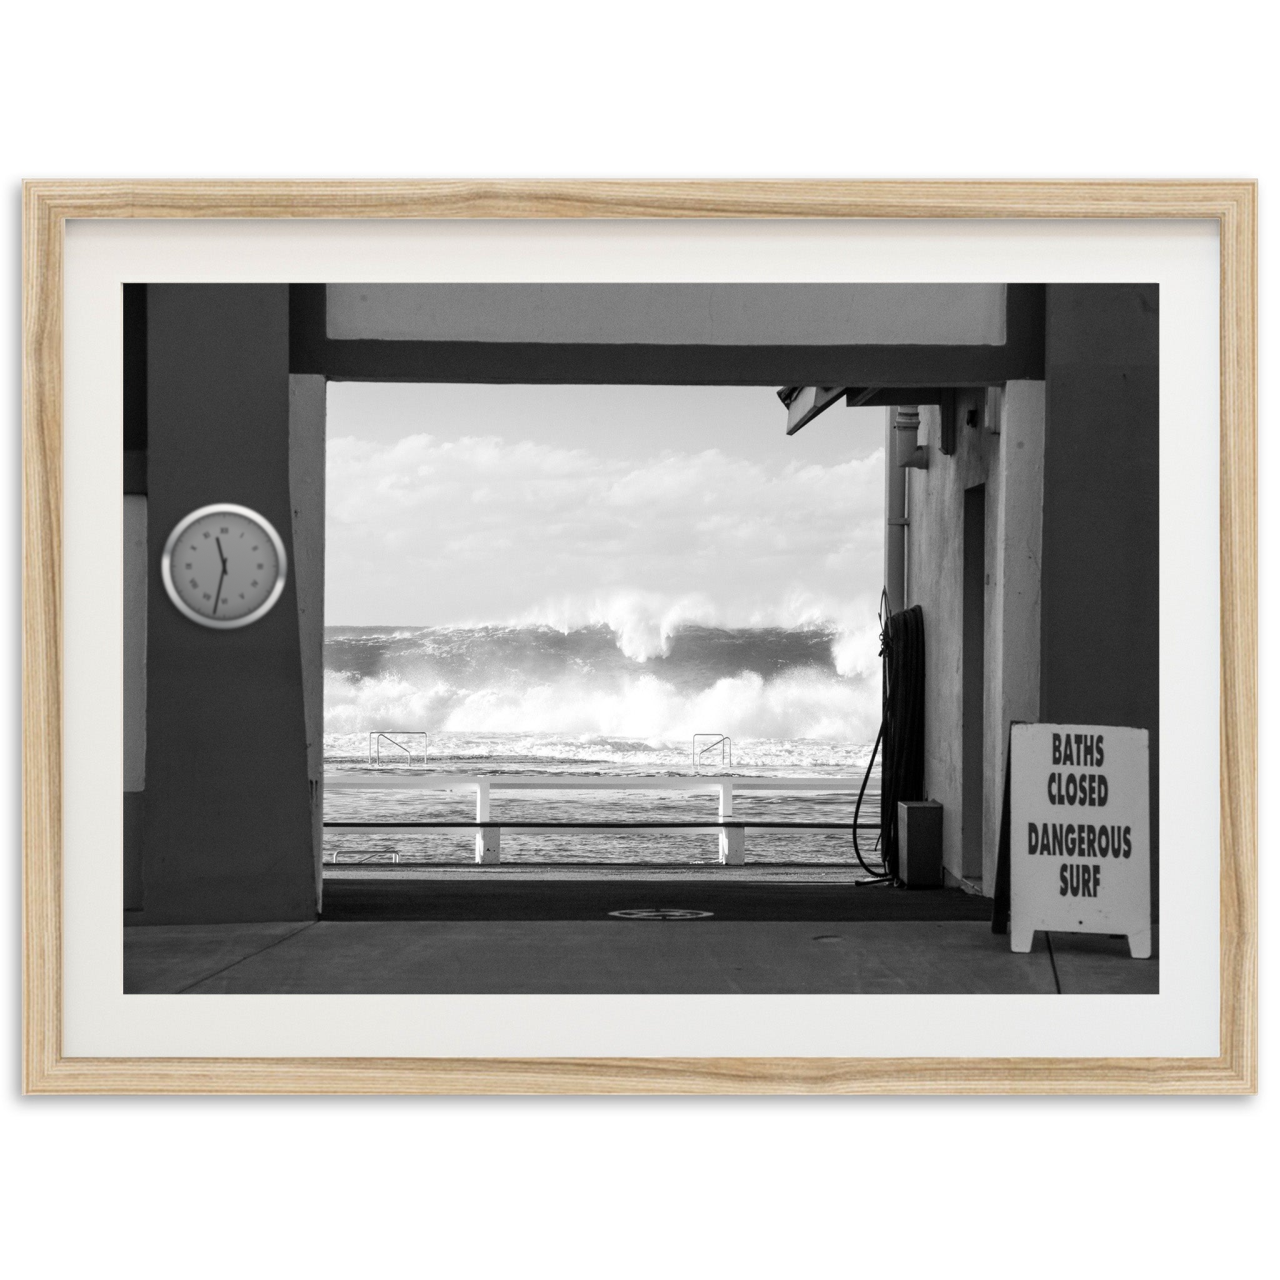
11.32
